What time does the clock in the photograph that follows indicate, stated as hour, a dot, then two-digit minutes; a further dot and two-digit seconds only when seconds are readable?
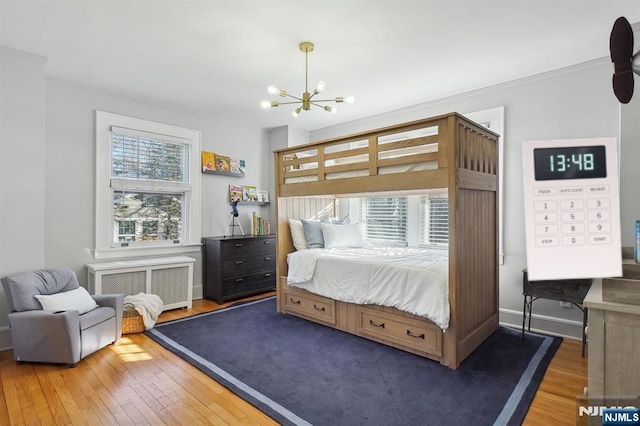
13.48
